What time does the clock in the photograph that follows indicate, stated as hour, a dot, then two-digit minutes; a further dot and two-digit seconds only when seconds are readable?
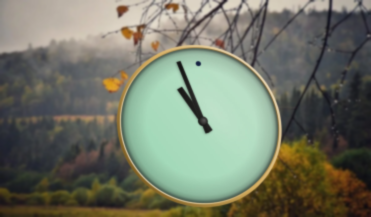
10.57
